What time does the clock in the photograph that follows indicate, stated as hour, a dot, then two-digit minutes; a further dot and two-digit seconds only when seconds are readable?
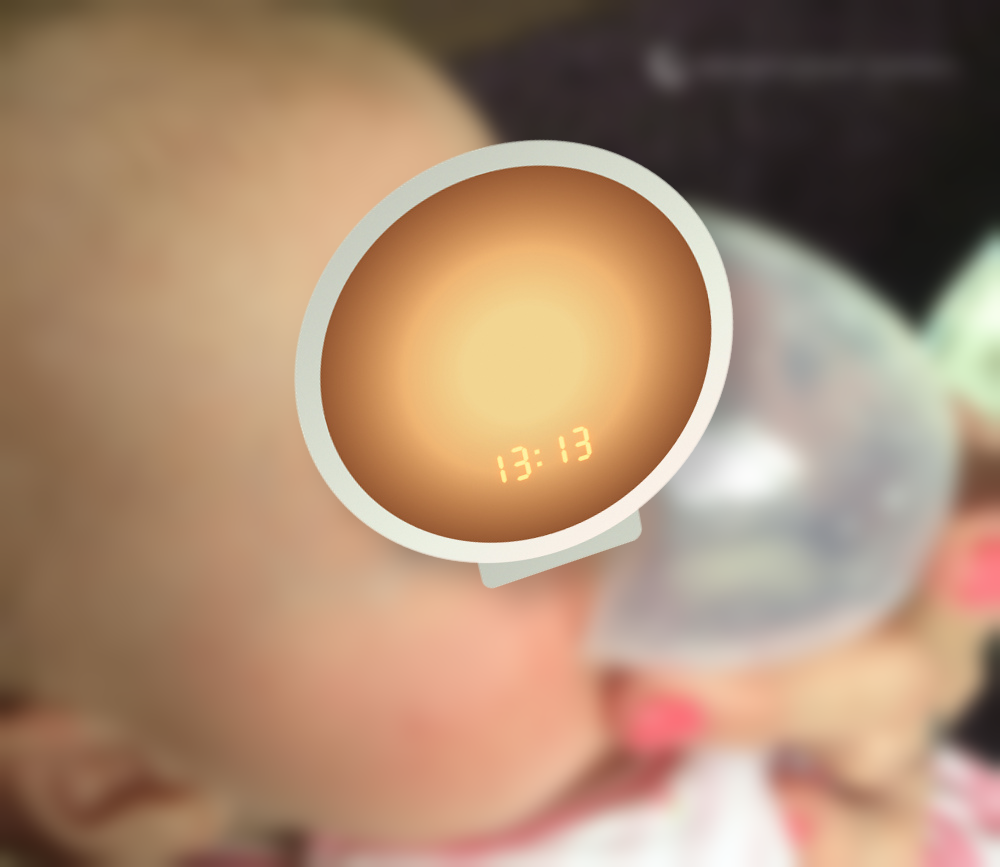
13.13
